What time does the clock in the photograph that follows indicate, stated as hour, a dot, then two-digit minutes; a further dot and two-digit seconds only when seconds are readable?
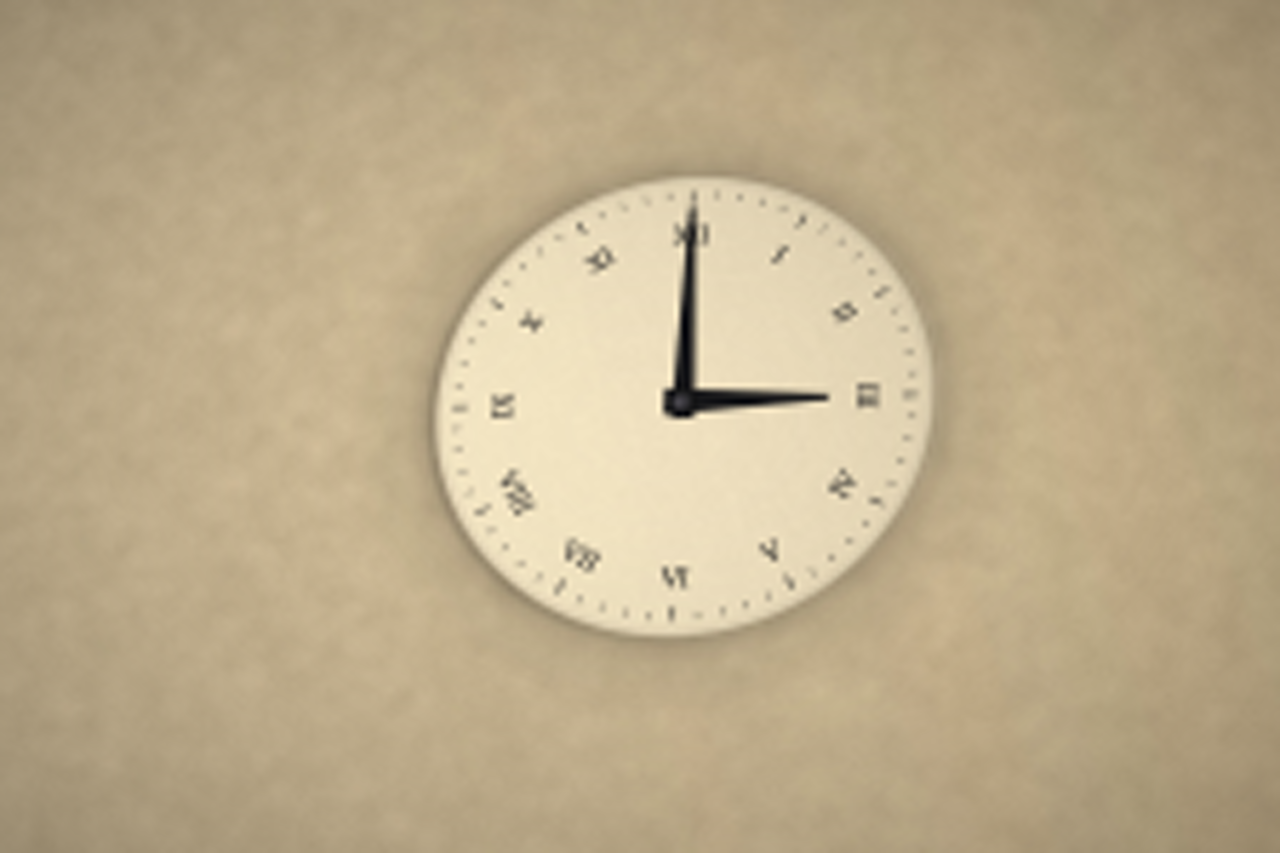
3.00
